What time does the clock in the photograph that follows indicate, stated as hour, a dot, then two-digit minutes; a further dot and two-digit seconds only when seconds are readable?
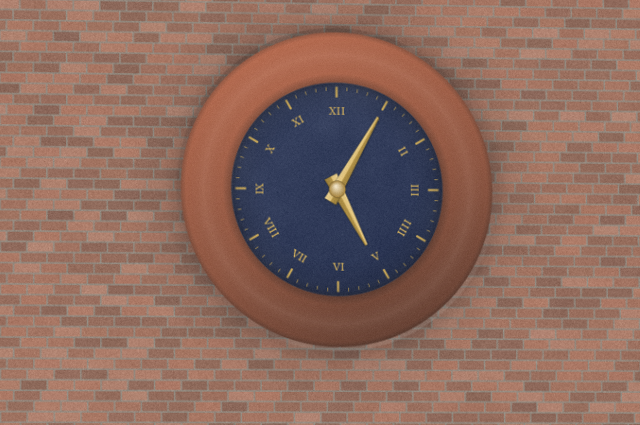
5.05
